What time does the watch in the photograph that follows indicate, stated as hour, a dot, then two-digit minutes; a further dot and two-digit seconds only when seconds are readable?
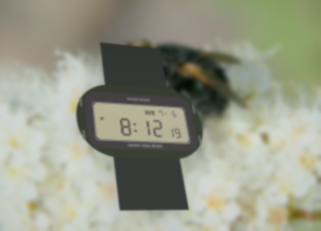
8.12
